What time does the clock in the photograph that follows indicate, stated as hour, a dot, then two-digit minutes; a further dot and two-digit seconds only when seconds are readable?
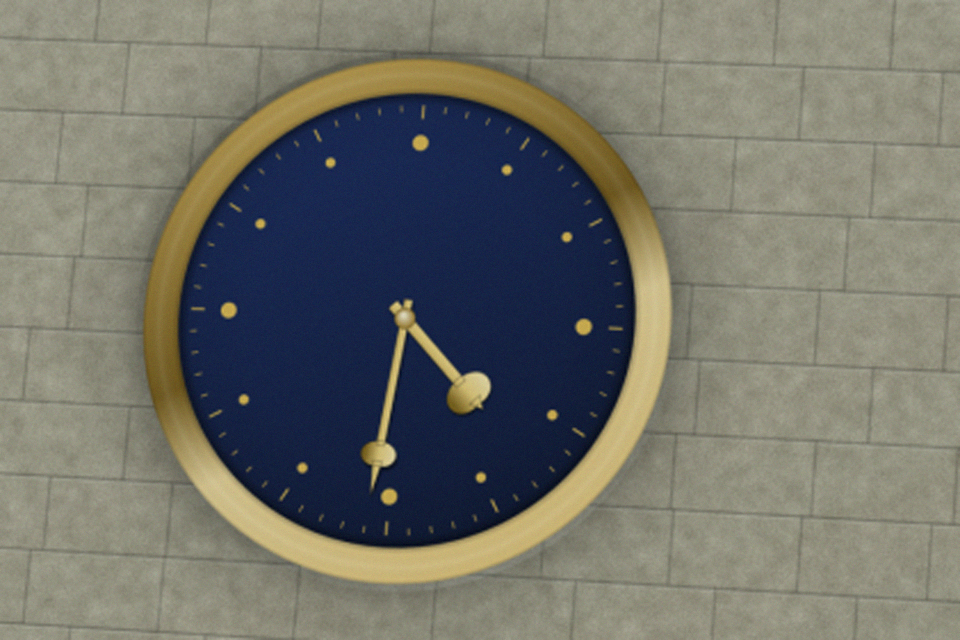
4.31
